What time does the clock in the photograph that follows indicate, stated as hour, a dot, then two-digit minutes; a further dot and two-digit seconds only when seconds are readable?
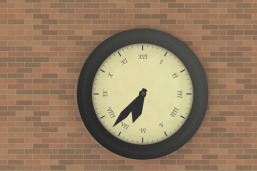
6.37
